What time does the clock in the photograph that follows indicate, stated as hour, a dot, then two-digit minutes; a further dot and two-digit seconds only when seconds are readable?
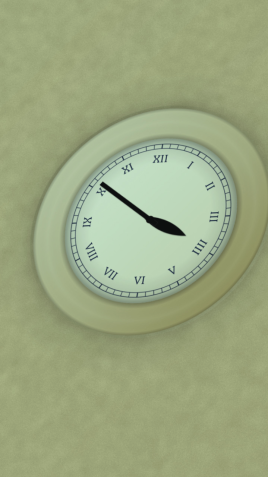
3.51
